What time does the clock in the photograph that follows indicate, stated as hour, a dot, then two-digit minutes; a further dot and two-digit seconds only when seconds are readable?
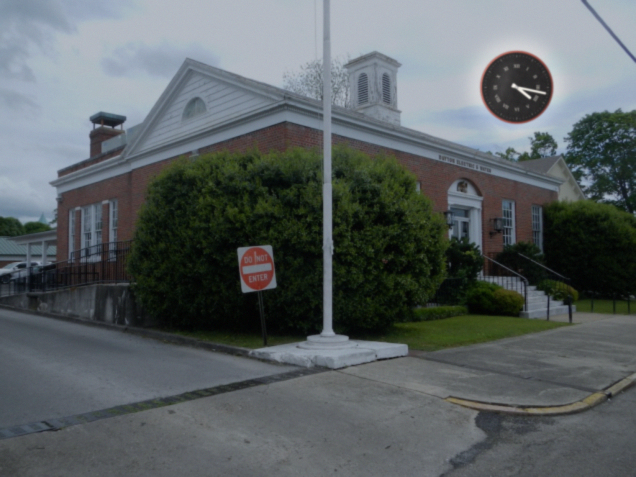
4.17
